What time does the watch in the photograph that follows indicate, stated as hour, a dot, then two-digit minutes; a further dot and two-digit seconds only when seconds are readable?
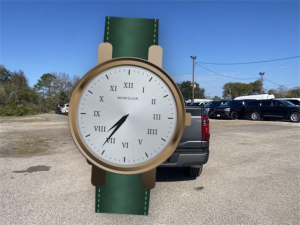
7.36
